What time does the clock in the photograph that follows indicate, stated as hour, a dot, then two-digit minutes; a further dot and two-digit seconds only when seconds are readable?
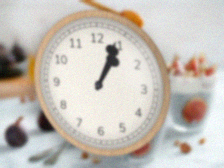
1.04
